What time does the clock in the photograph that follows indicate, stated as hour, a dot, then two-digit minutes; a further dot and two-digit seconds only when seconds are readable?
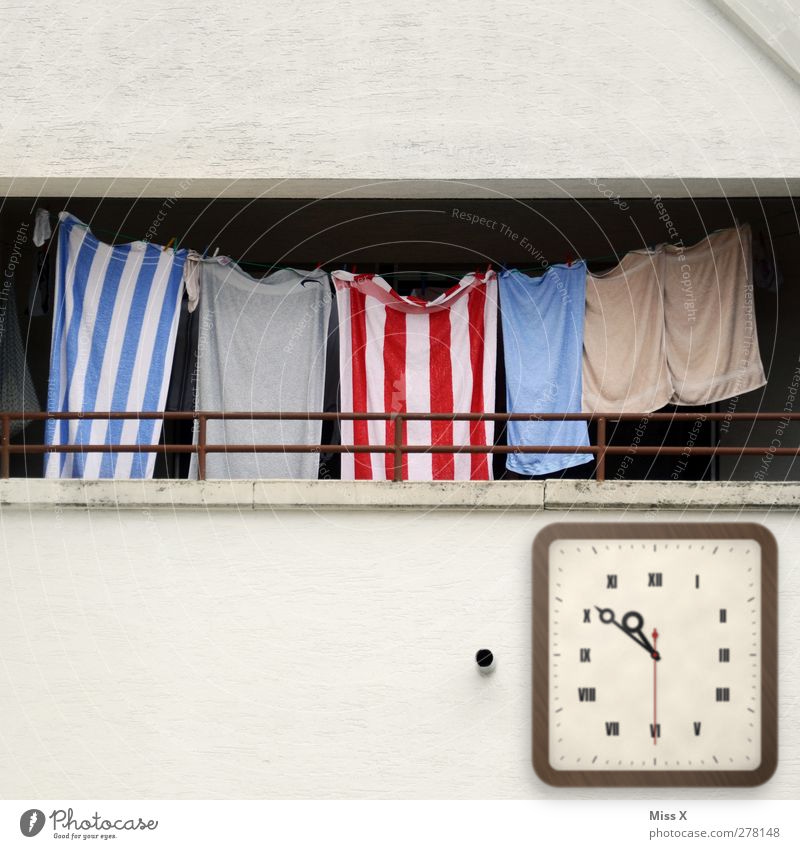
10.51.30
